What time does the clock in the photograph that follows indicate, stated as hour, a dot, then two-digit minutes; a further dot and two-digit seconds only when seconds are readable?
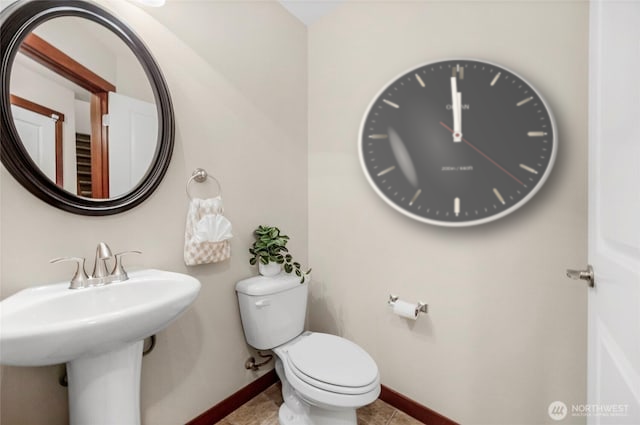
11.59.22
